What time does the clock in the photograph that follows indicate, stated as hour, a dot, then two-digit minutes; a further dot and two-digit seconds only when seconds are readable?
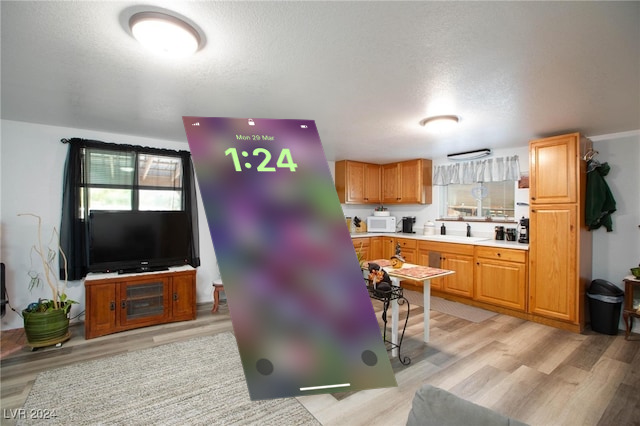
1.24
